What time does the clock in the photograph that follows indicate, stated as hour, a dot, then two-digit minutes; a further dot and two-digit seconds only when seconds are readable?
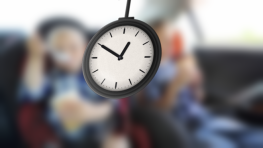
12.50
